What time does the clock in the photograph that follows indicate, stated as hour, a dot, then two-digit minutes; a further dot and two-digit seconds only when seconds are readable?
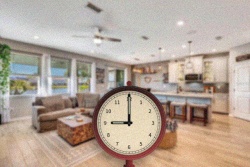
9.00
